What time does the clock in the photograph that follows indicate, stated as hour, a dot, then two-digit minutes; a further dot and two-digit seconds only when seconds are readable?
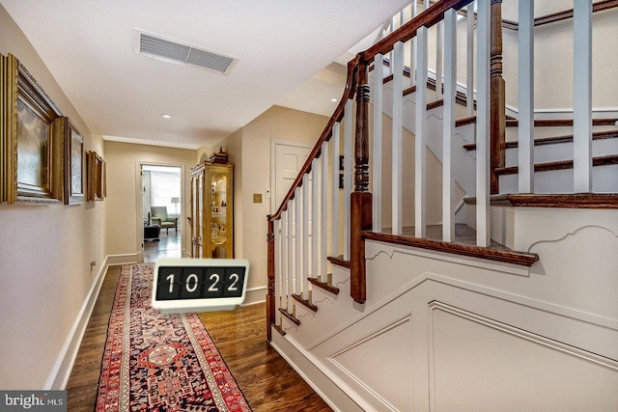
10.22
